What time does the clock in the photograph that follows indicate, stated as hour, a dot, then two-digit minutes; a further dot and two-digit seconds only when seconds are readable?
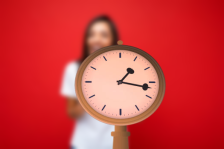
1.17
